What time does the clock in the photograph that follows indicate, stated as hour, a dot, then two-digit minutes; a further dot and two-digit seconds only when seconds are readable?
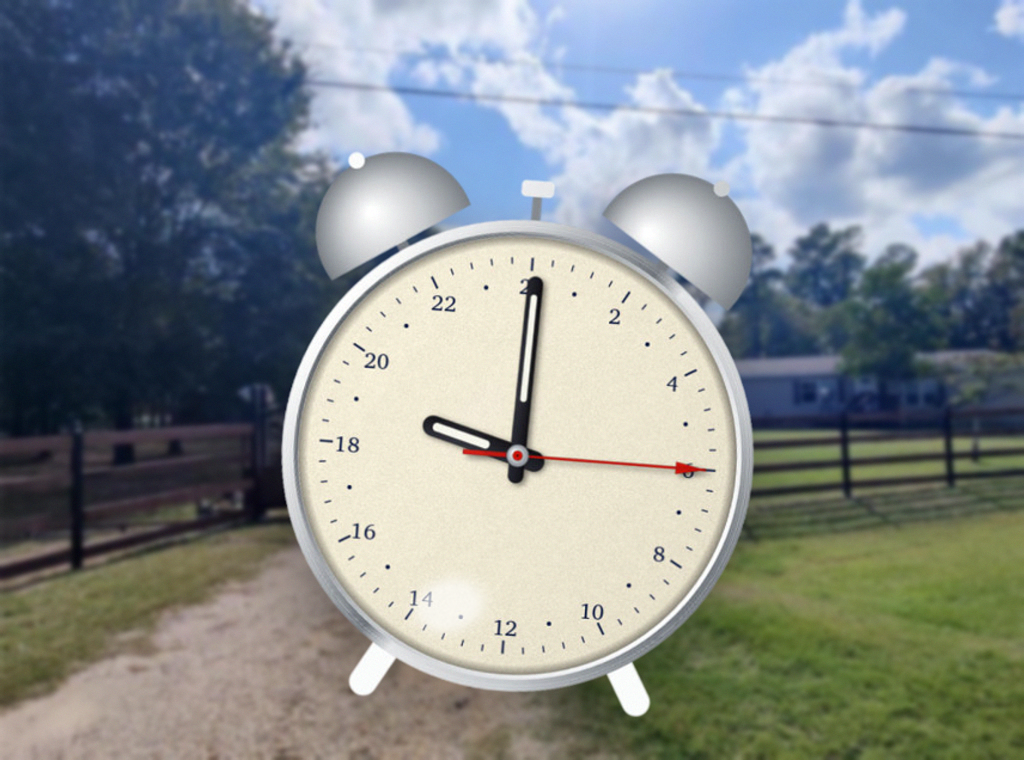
19.00.15
